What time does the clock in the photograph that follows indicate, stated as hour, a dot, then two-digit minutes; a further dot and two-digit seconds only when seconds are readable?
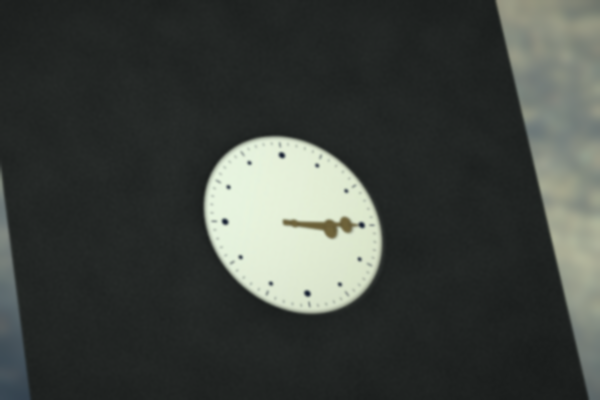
3.15
